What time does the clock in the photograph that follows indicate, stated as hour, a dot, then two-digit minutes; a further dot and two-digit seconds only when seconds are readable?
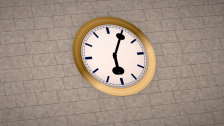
6.05
